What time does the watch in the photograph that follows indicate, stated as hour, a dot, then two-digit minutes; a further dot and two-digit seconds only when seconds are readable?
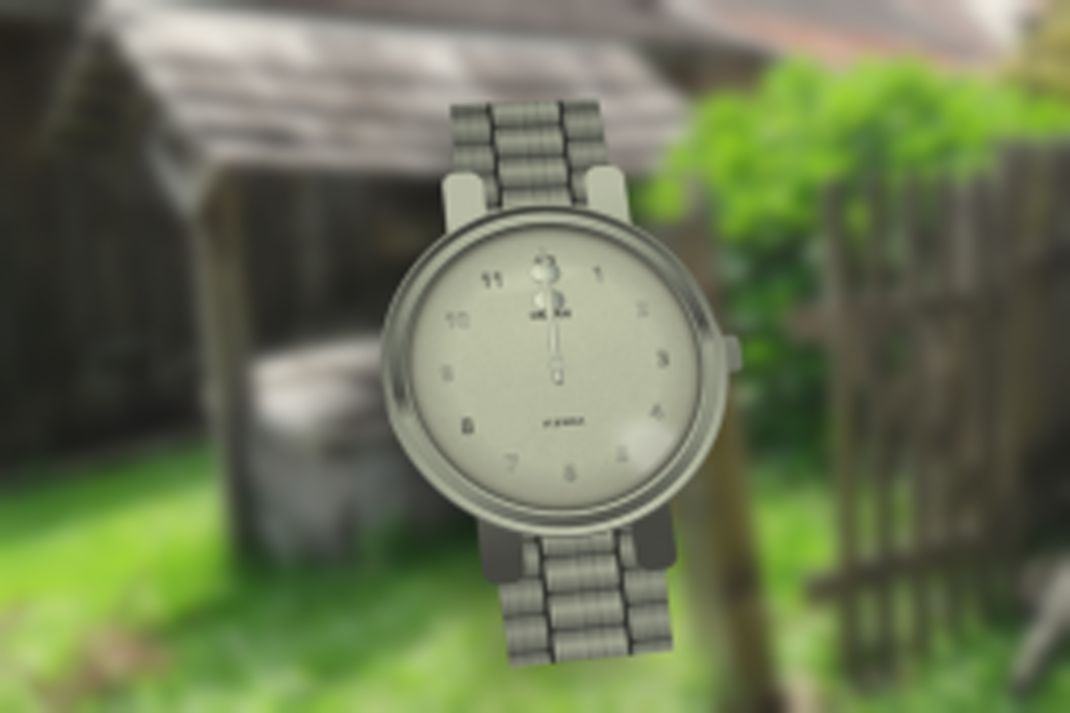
12.00
